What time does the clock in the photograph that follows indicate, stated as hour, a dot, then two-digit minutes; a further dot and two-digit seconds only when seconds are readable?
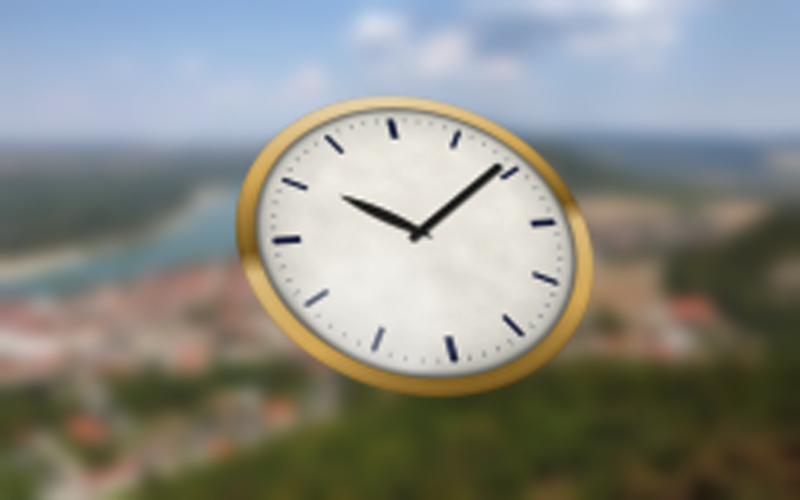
10.09
